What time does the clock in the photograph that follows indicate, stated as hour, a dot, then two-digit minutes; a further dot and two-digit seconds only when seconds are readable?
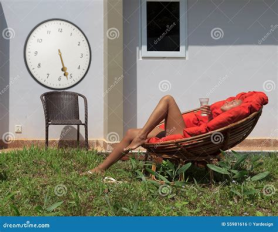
5.27
